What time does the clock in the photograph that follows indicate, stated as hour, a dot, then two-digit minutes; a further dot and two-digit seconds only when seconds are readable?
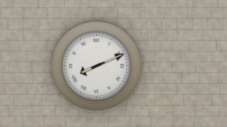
8.11
